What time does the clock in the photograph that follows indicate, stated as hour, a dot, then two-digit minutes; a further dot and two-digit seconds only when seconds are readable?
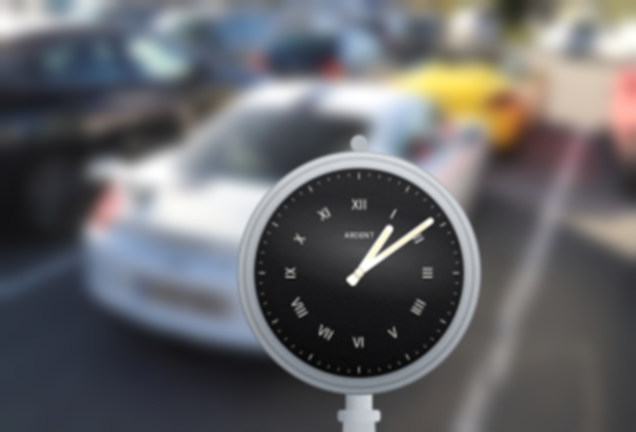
1.09
